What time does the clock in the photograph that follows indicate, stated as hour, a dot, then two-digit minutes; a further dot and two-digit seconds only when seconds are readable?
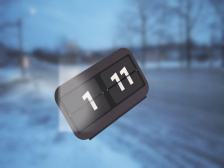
1.11
